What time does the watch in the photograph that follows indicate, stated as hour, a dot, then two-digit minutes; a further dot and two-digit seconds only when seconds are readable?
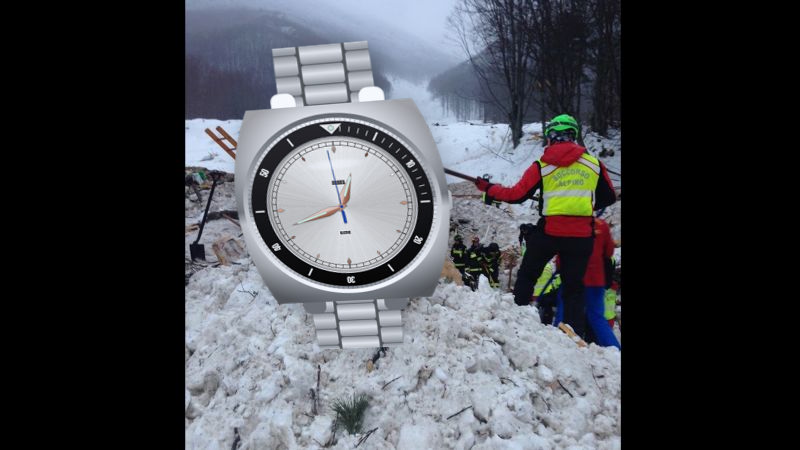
12.41.59
